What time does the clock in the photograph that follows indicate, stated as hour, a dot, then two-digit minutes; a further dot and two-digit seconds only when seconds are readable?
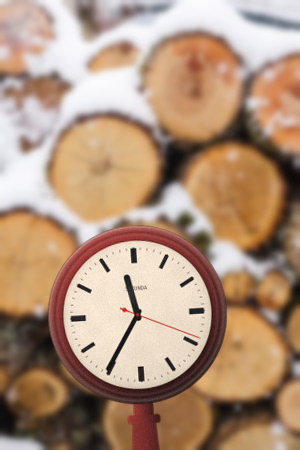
11.35.19
